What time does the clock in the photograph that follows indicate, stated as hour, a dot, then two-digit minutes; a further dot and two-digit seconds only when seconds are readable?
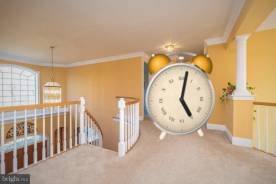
5.02
